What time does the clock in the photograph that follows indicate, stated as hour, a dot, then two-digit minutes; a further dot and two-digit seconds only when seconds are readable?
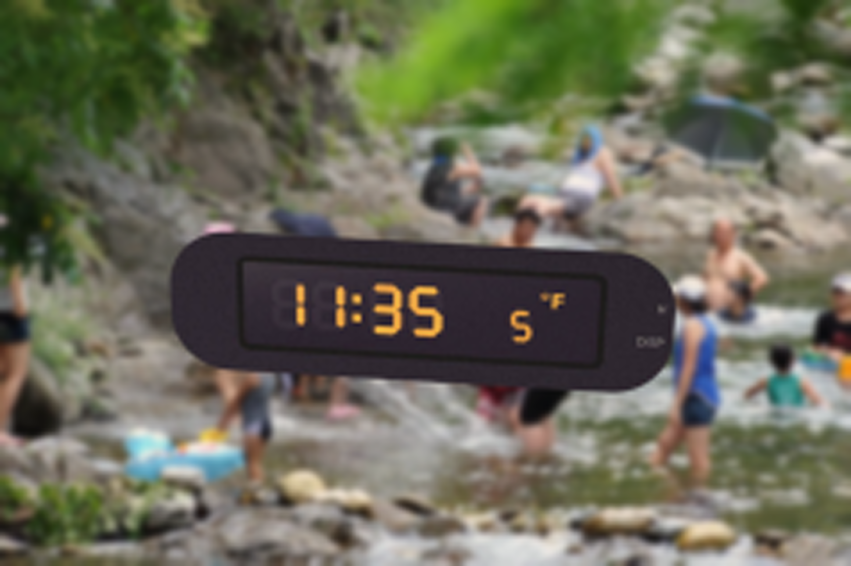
11.35
